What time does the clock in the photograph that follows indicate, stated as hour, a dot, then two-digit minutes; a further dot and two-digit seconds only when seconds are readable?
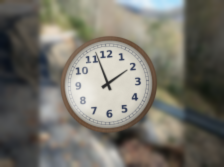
1.57
